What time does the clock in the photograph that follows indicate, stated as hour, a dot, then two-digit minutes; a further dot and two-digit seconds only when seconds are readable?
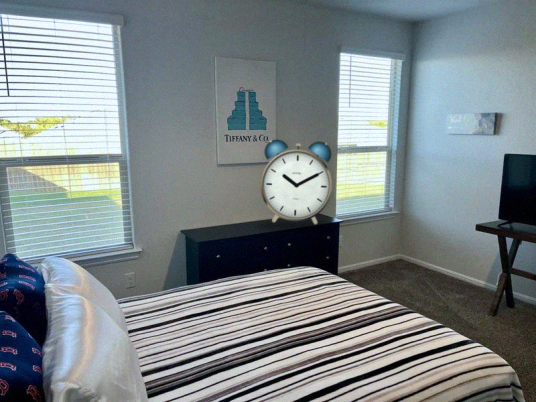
10.10
